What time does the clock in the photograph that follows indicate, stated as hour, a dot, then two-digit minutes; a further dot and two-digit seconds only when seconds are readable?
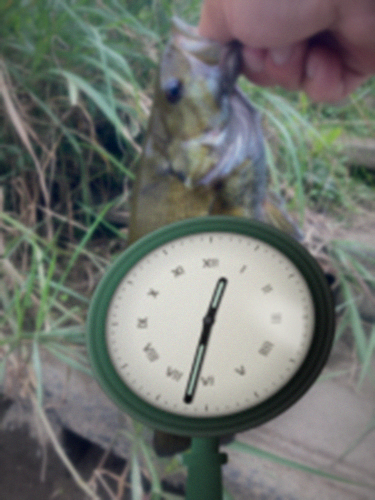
12.32
